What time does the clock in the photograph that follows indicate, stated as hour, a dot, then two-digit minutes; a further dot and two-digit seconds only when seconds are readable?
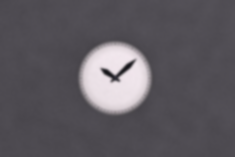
10.08
